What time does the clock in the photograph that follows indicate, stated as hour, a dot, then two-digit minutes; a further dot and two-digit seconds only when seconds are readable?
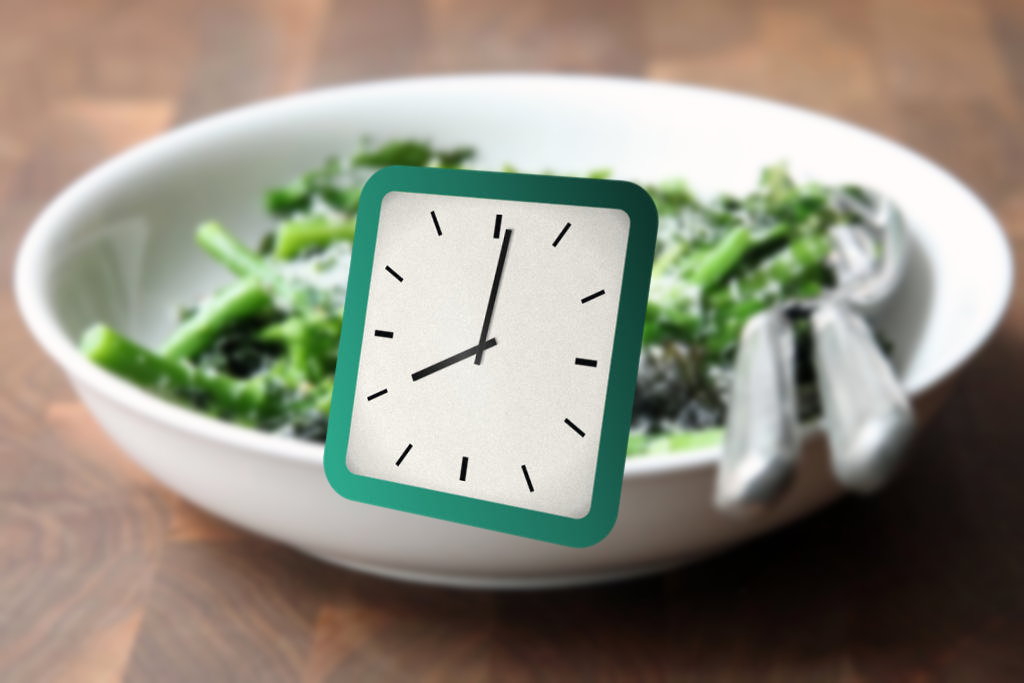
8.01
